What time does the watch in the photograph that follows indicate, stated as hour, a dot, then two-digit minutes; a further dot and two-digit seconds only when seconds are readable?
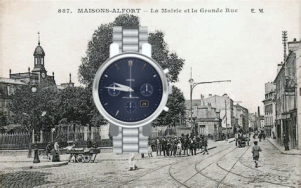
9.46
